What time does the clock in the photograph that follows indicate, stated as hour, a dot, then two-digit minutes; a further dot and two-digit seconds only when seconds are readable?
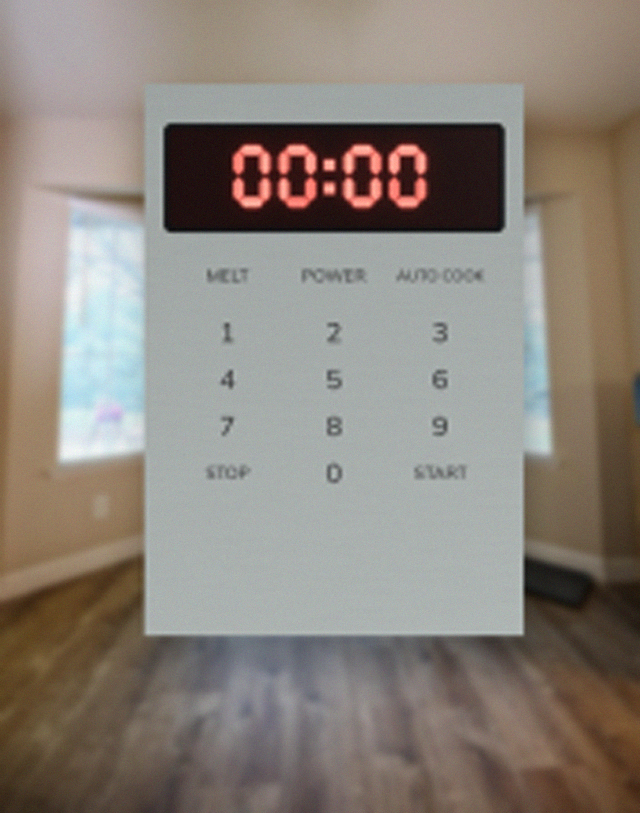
0.00
